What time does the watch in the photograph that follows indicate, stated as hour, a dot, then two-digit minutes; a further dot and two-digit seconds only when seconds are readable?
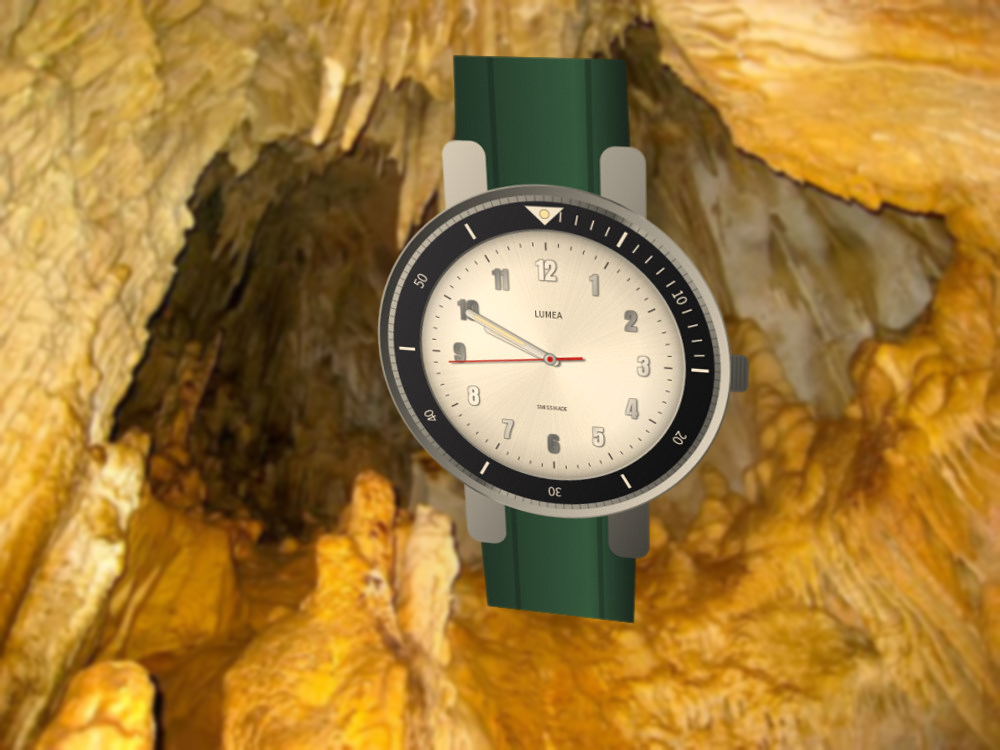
9.49.44
